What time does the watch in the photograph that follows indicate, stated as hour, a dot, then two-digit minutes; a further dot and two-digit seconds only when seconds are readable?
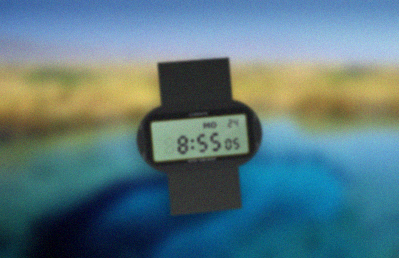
8.55.05
